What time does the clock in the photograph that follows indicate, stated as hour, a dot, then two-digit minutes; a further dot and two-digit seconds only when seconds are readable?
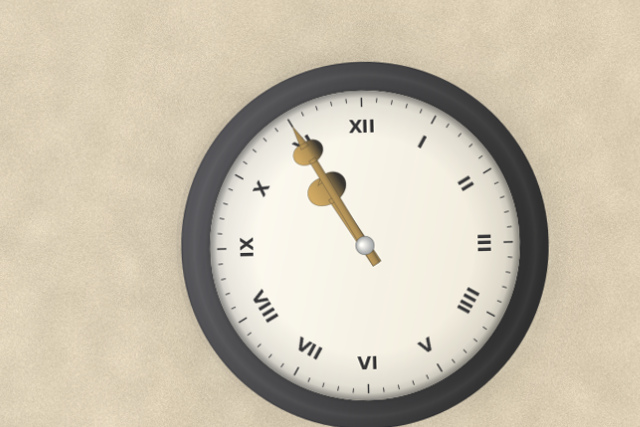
10.55
